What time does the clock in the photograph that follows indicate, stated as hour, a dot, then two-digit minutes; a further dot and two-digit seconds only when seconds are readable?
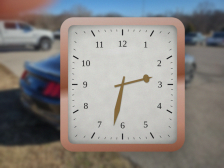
2.32
